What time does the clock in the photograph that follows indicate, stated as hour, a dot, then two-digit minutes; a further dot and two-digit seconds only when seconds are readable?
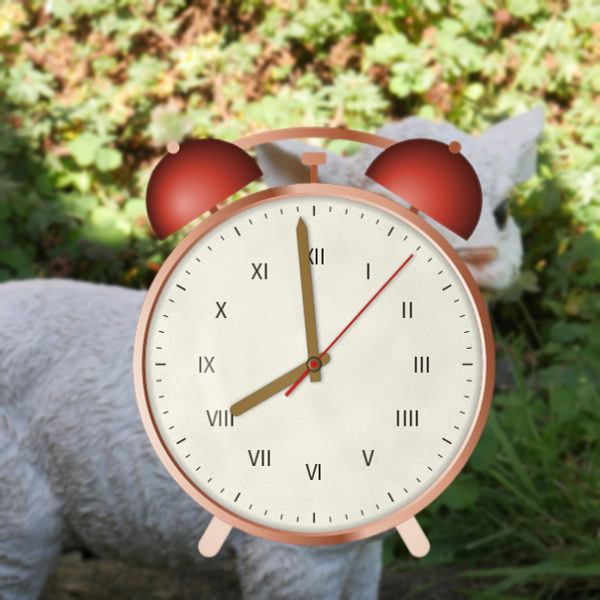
7.59.07
